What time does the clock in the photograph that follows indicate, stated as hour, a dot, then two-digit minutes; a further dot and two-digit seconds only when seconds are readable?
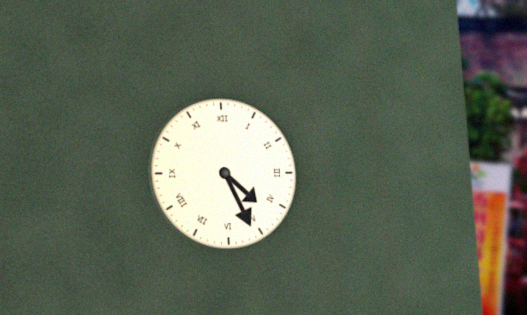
4.26
